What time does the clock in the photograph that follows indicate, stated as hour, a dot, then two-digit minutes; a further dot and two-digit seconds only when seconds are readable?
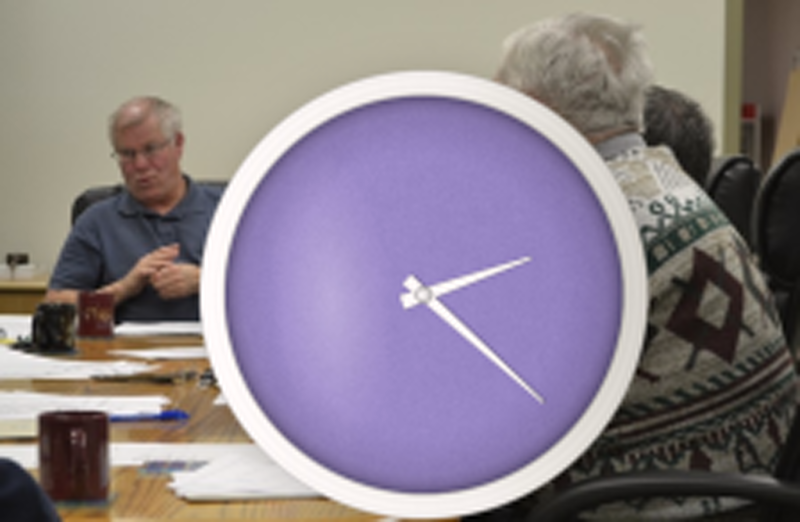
2.22
